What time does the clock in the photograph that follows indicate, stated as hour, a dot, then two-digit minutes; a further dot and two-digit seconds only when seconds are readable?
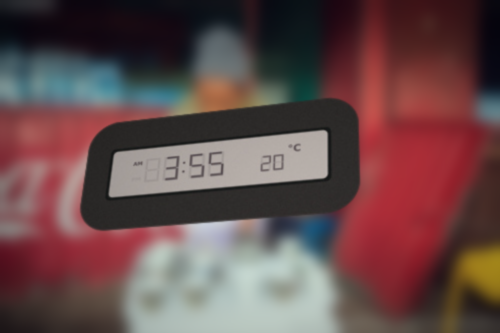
3.55
